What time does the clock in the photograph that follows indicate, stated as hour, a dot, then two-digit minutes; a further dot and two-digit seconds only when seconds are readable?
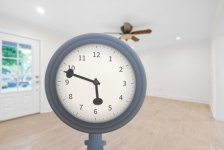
5.48
